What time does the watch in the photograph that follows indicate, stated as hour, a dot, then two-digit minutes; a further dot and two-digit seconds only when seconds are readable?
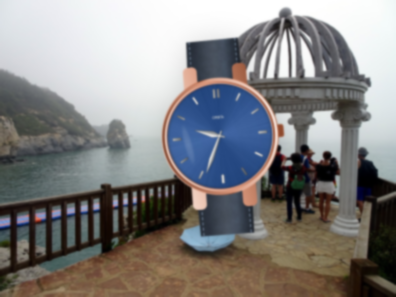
9.34
